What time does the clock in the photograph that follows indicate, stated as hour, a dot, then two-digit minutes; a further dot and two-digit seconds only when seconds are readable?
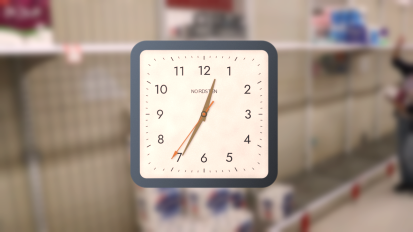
12.34.36
